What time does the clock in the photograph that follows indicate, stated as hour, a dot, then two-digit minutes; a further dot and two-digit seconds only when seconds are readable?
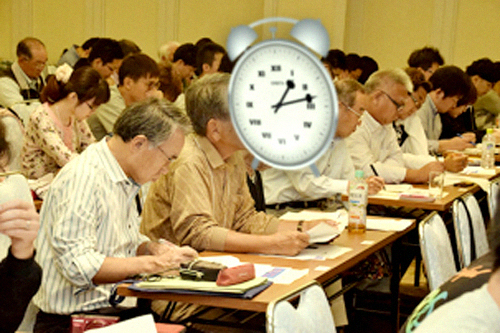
1.13
